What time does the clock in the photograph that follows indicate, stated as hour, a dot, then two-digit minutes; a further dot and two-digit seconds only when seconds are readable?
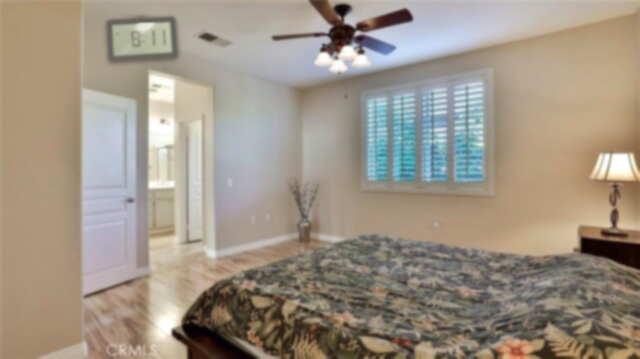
8.11
